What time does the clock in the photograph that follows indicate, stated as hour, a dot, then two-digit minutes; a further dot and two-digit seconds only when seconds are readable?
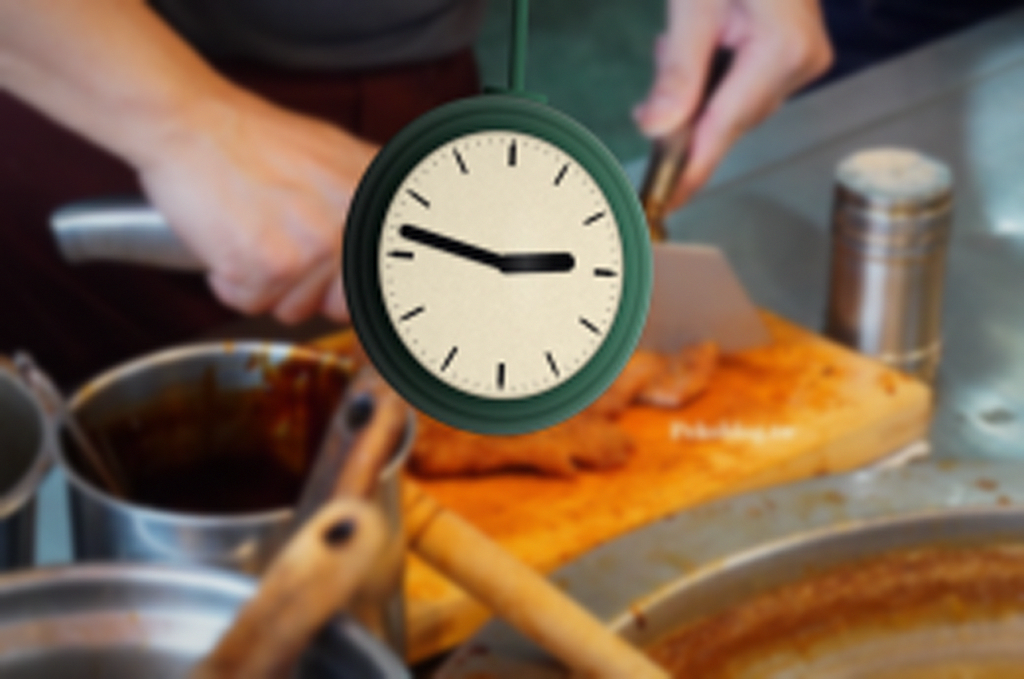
2.47
